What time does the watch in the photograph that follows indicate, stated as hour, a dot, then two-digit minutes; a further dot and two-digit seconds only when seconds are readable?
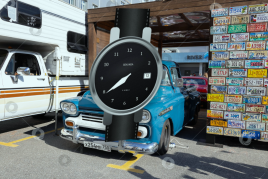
7.39
